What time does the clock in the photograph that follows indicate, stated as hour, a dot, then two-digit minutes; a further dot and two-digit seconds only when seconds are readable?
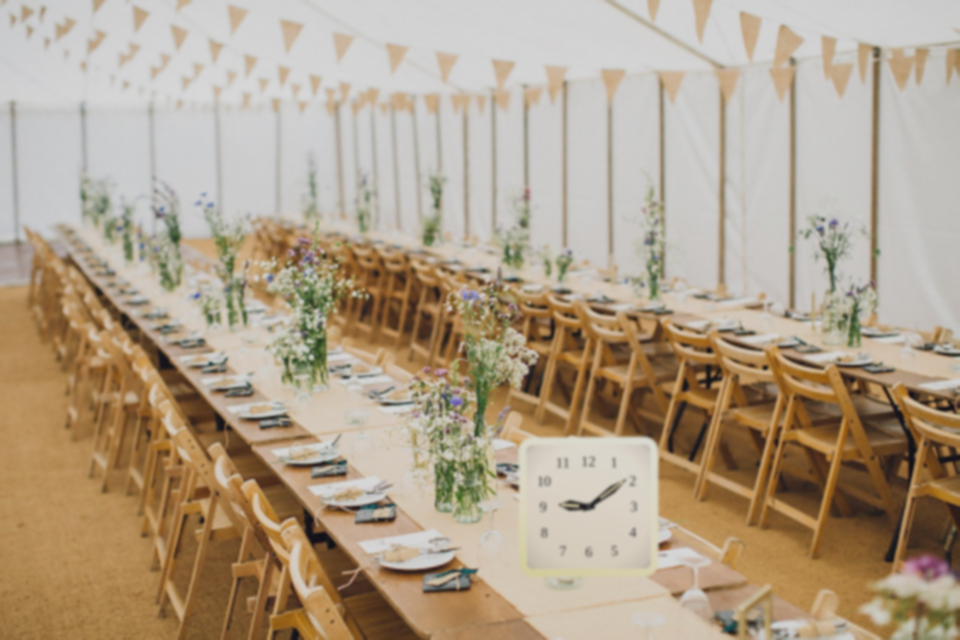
9.09
